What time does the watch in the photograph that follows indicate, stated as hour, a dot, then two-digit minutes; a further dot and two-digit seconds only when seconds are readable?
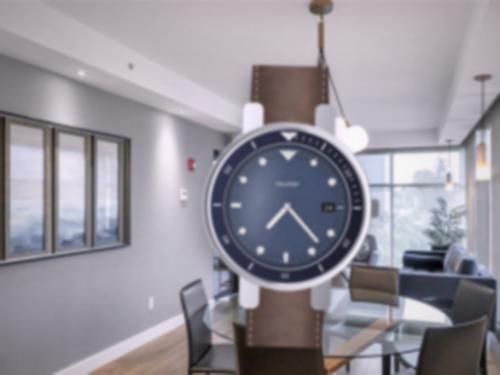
7.23
